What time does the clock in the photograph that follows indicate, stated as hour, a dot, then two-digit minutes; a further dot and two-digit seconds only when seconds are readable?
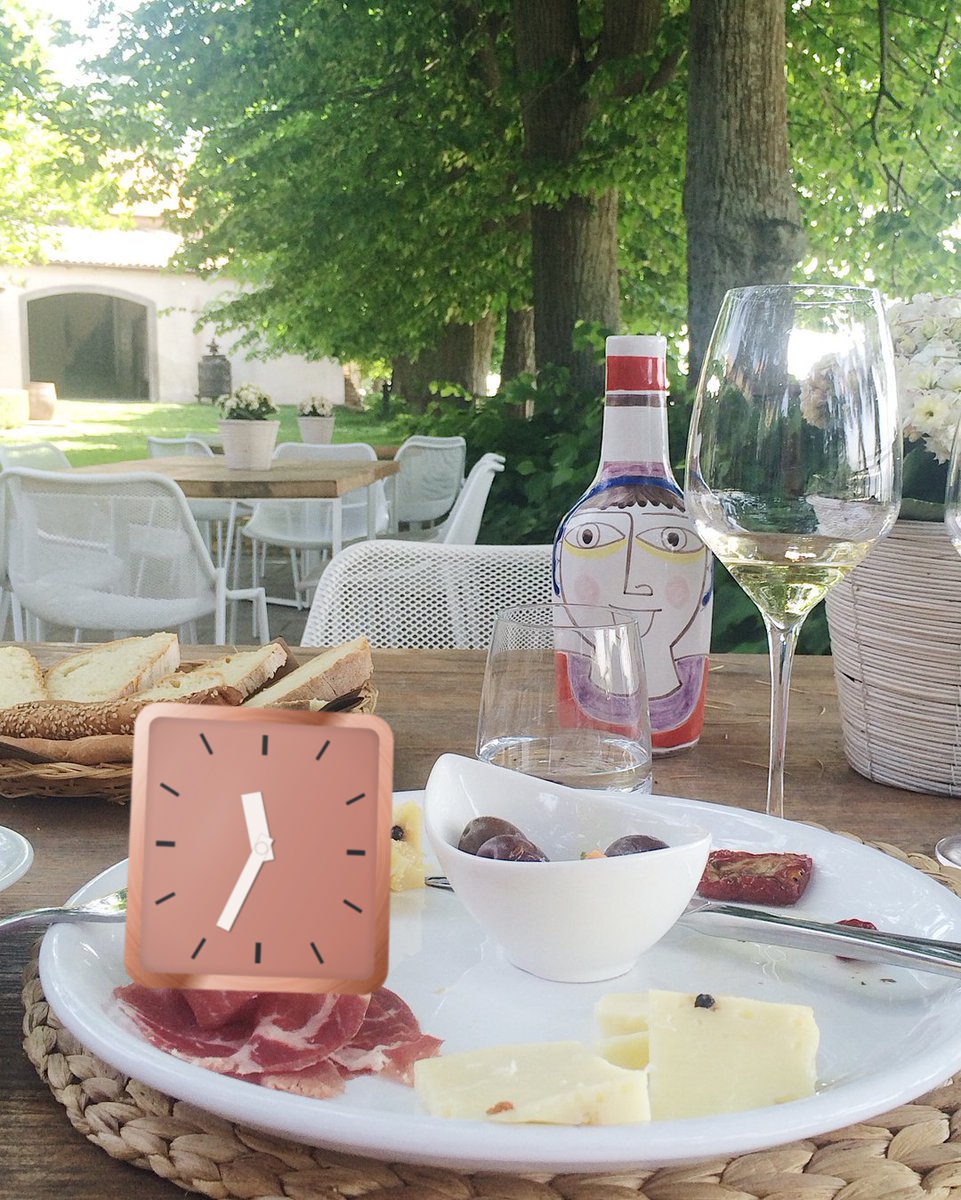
11.34
